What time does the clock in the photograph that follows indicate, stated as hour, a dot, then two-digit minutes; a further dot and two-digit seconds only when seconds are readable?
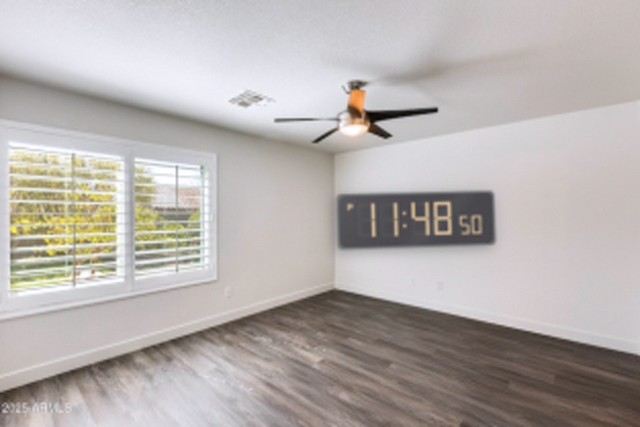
11.48.50
